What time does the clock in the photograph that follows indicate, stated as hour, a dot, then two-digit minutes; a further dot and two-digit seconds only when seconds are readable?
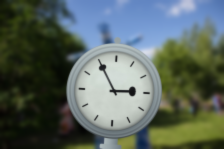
2.55
